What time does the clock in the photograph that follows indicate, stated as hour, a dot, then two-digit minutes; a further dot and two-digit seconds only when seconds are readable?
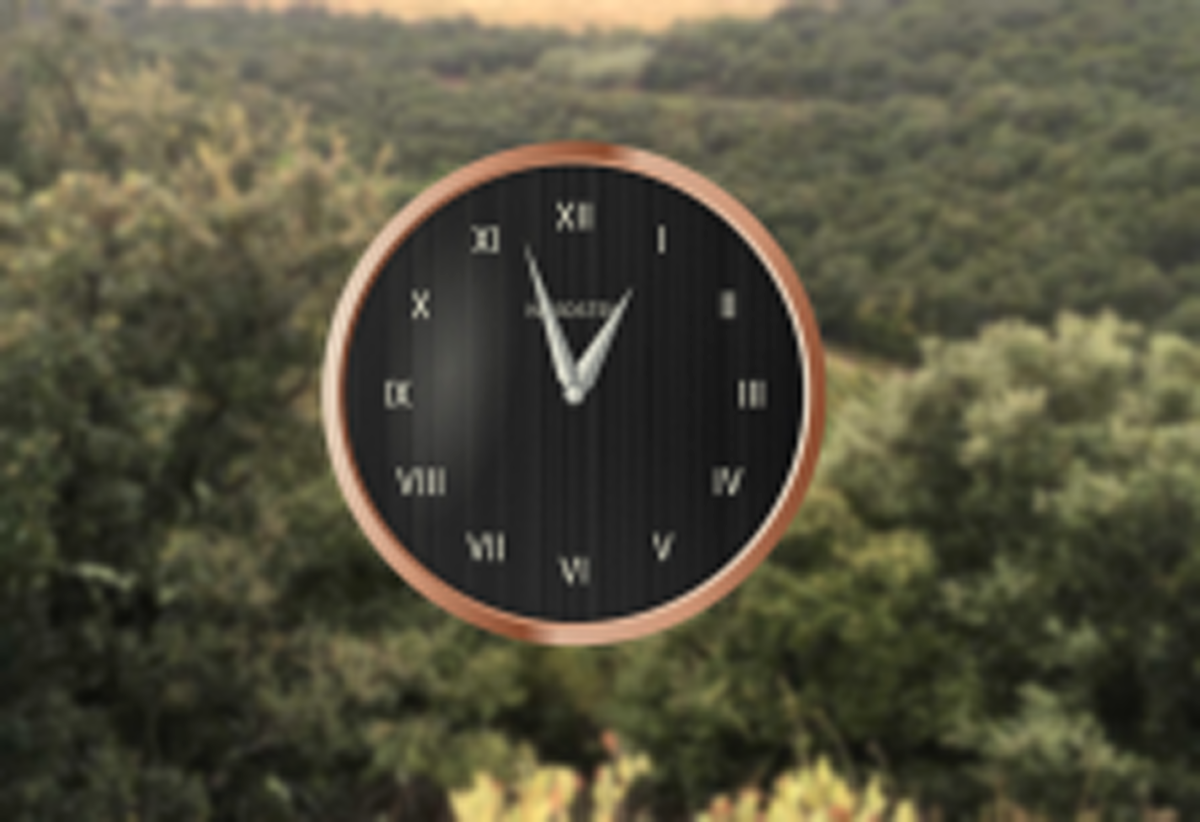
12.57
